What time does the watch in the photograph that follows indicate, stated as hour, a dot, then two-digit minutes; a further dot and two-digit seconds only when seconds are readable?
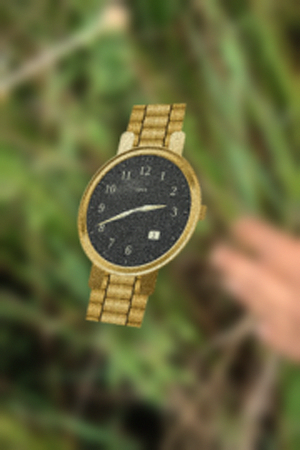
2.41
